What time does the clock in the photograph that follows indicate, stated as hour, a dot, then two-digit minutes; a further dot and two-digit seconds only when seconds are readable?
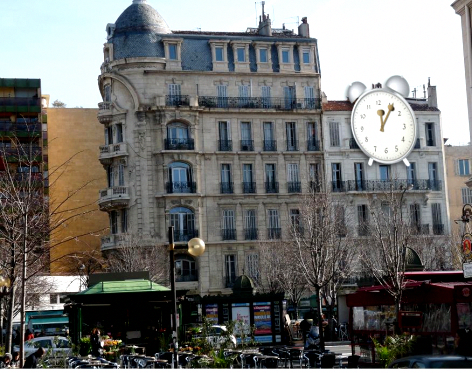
12.06
